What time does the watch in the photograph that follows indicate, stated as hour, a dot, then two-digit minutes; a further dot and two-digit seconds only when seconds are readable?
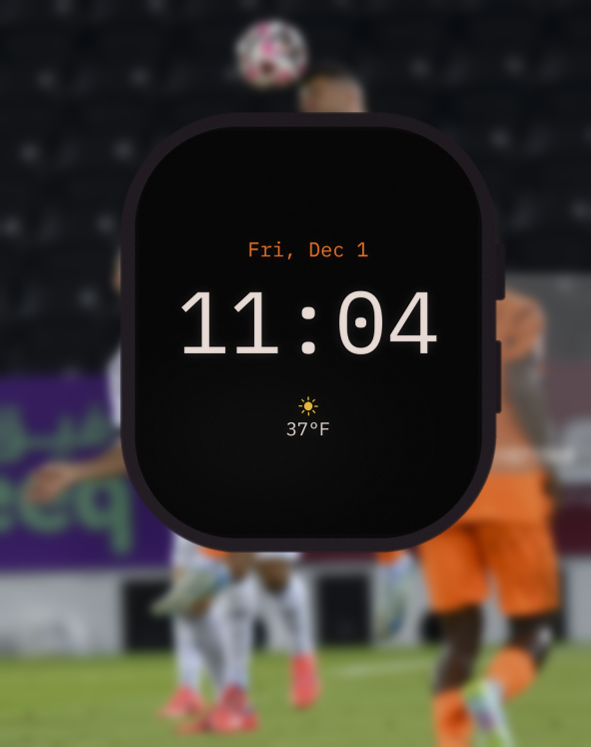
11.04
